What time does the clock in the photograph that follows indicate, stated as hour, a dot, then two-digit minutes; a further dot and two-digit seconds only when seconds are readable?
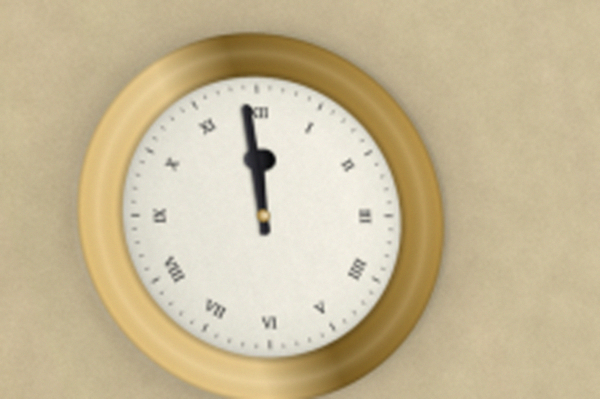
11.59
